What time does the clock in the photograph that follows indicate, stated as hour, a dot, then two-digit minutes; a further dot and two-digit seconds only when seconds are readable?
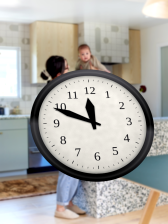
11.49
